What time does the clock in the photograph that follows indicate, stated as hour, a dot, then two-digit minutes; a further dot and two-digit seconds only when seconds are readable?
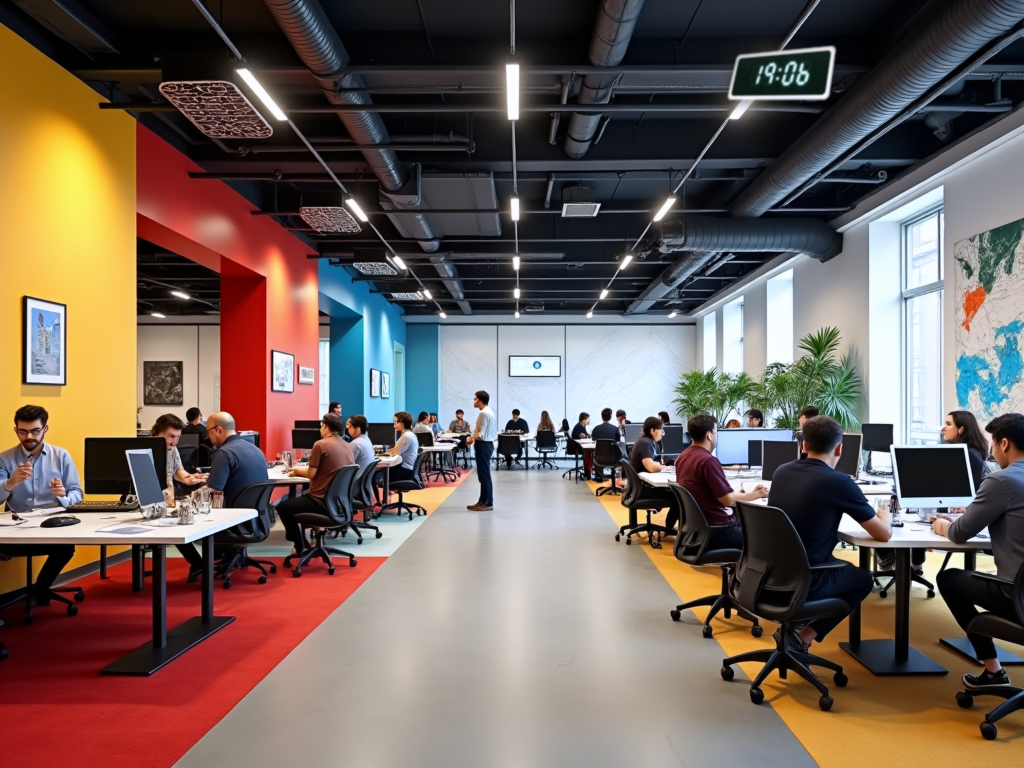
19.06
